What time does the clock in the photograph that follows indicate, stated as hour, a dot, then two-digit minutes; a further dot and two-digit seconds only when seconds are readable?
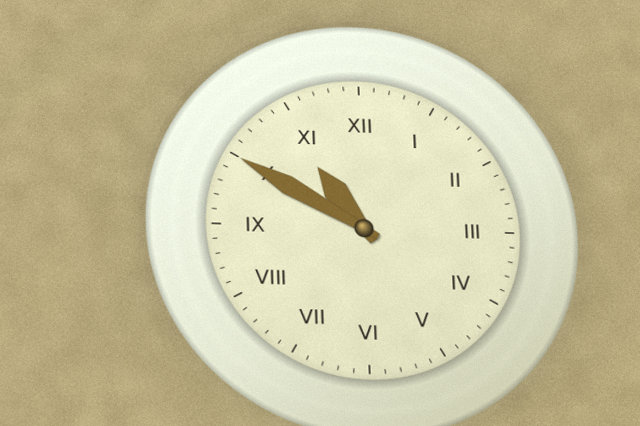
10.50
